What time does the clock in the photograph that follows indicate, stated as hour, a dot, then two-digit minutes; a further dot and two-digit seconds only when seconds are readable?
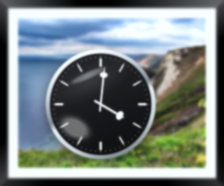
4.01
